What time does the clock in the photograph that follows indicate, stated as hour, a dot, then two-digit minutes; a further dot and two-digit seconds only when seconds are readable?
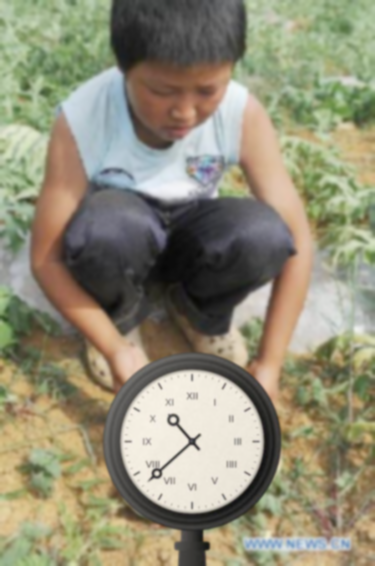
10.38
